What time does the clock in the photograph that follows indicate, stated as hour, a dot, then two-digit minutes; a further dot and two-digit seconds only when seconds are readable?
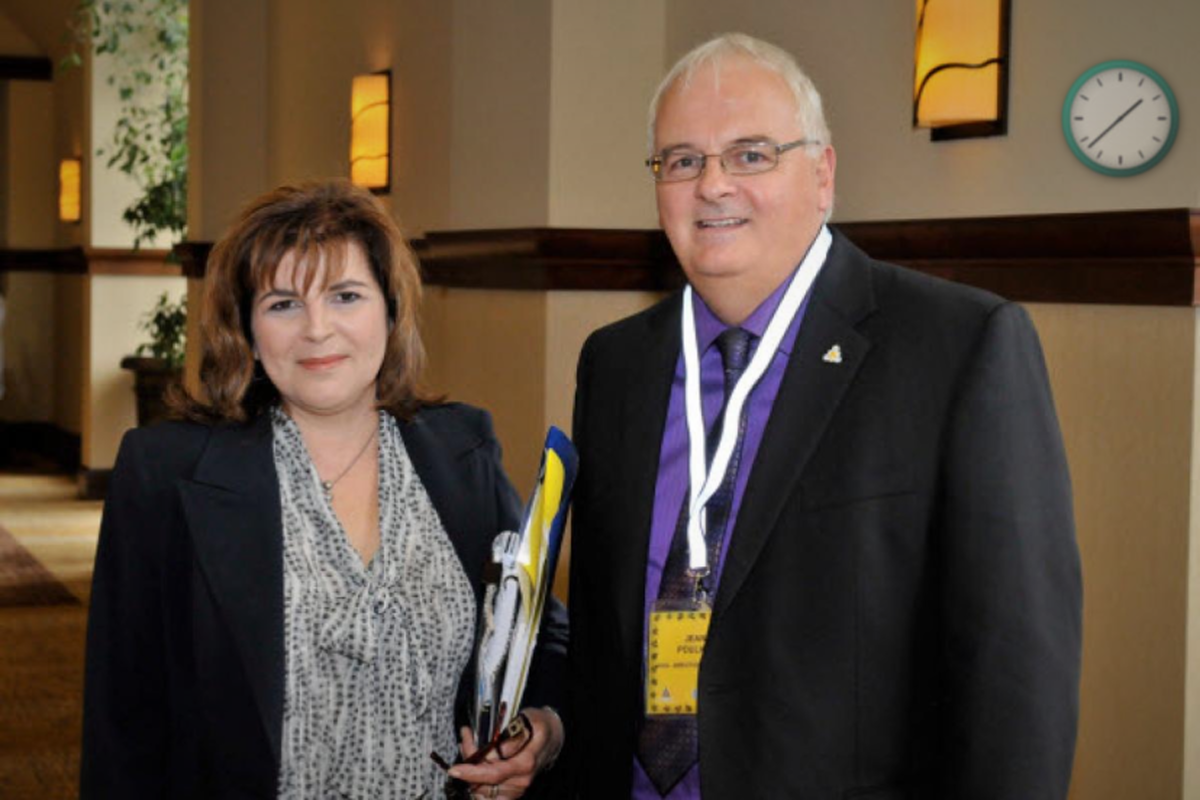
1.38
